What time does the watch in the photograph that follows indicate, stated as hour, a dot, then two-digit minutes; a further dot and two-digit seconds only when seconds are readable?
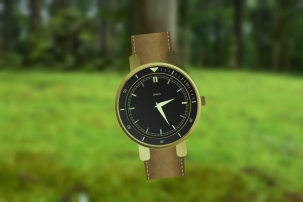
2.26
